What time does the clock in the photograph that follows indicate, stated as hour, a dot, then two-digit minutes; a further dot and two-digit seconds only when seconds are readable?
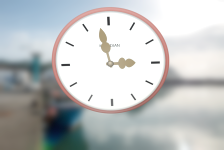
2.58
